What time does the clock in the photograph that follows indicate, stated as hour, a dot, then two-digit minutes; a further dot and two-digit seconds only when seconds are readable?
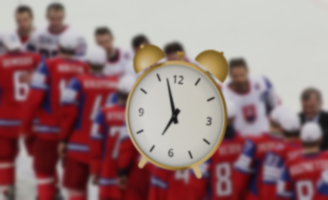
6.57
